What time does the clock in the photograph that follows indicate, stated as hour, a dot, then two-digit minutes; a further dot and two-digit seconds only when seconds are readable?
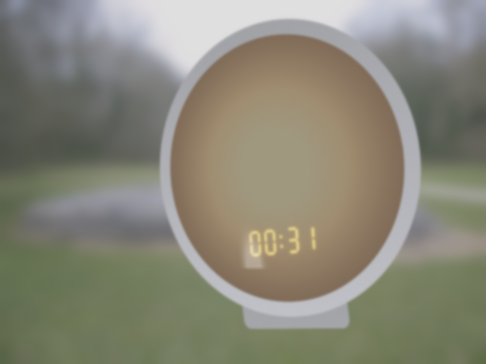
0.31
